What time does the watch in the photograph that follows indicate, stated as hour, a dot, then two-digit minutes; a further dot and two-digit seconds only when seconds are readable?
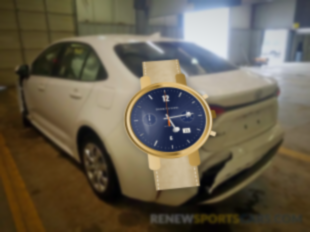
5.14
